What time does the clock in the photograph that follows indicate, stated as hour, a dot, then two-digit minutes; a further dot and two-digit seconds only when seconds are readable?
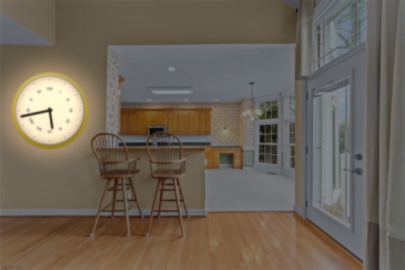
5.43
